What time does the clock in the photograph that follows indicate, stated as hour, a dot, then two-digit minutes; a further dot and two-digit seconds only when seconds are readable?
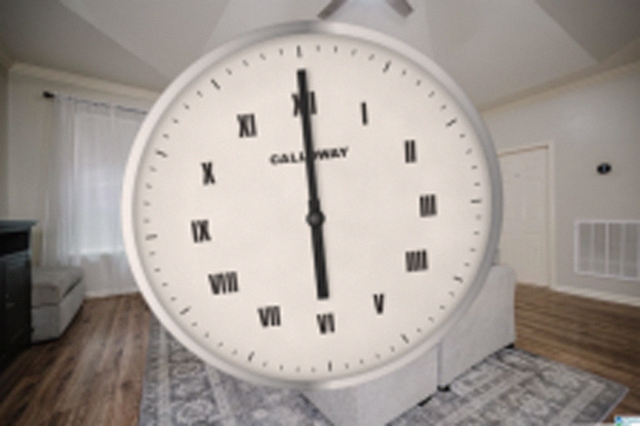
6.00
